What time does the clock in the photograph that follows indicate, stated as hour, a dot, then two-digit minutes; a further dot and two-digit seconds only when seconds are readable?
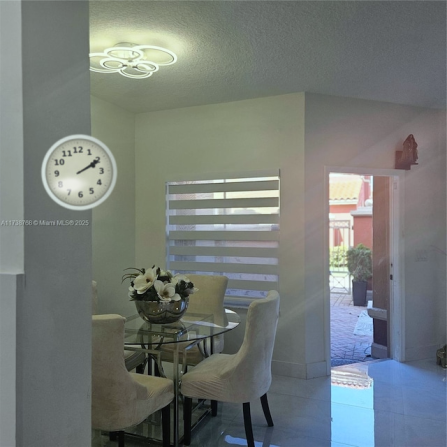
2.10
